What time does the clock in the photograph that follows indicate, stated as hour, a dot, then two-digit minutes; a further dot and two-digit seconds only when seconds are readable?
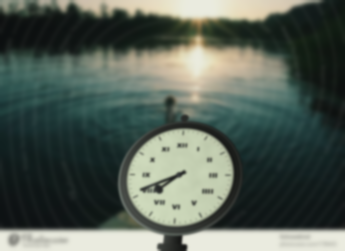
7.41
